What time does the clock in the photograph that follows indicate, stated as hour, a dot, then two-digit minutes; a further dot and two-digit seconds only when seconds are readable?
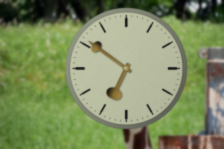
6.51
